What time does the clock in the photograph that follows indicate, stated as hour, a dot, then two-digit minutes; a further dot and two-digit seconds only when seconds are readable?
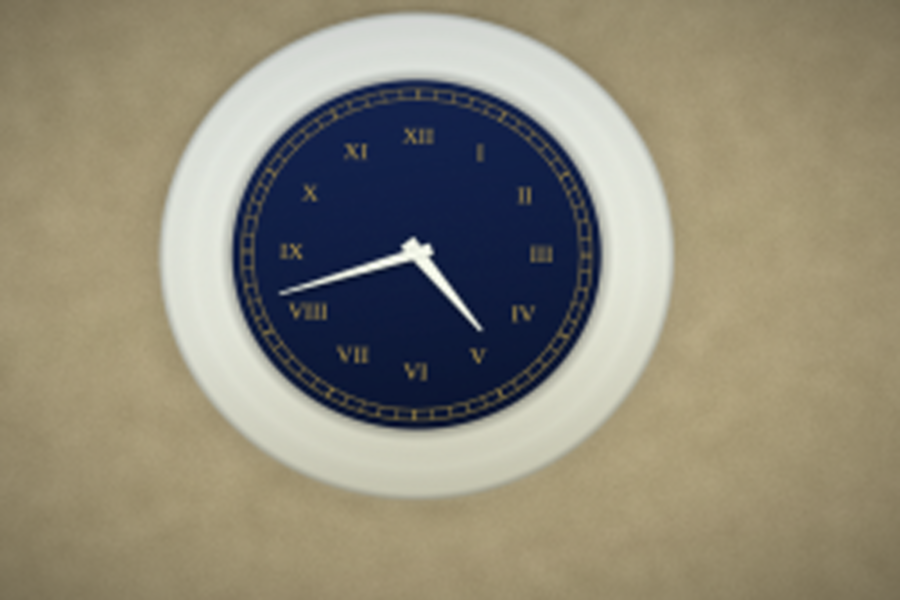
4.42
